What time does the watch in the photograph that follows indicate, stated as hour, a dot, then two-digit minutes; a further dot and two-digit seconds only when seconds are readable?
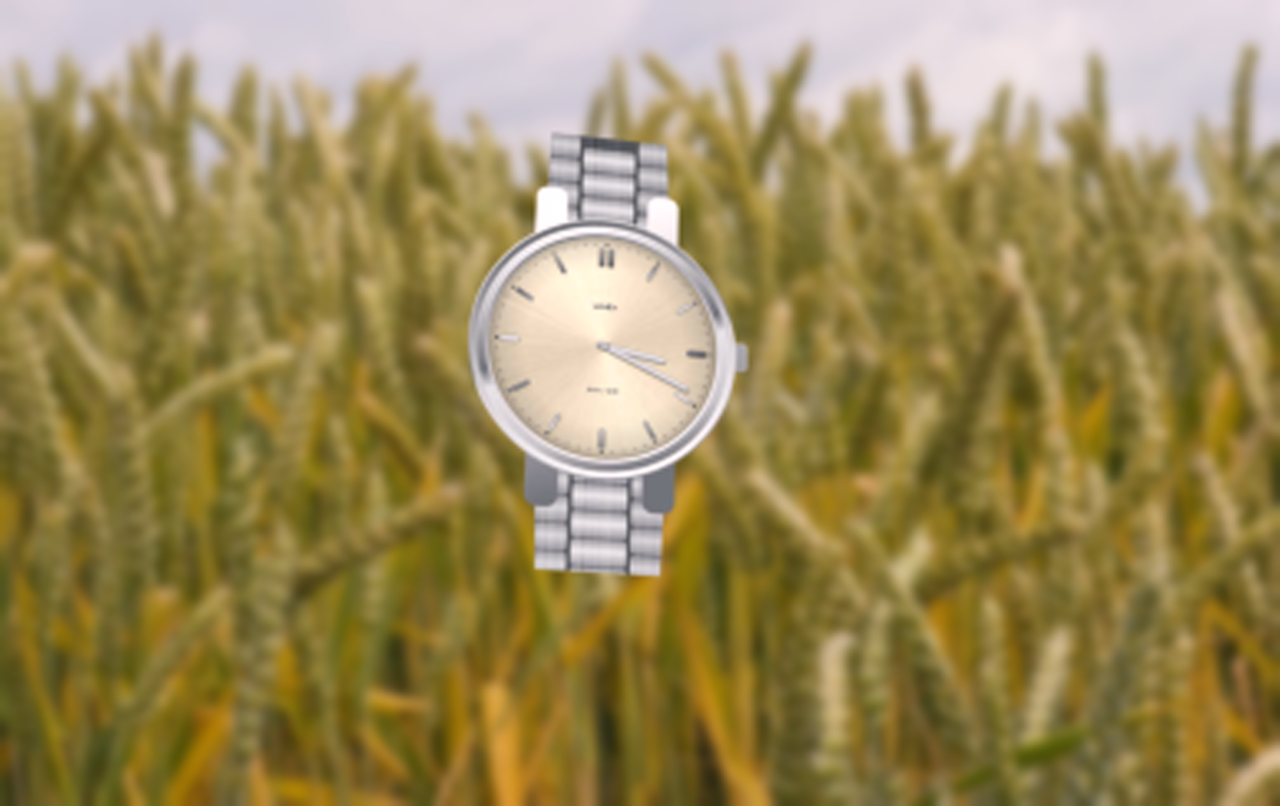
3.19
